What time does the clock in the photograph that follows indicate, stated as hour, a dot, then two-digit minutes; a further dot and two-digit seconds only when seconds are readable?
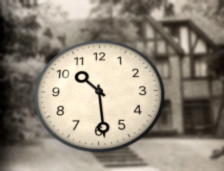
10.29
